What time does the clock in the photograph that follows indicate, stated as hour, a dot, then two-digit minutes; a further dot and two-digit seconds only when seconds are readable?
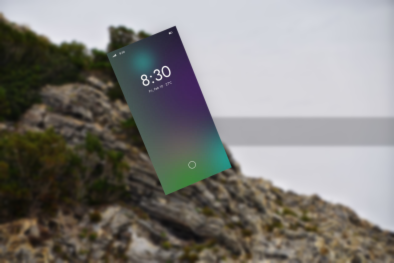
8.30
